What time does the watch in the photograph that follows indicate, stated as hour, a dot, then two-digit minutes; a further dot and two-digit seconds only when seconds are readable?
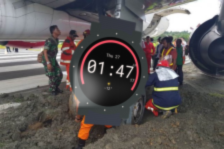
1.47
